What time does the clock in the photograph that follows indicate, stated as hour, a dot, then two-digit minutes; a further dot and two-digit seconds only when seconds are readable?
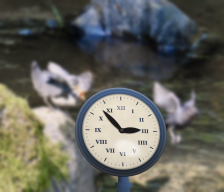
2.53
